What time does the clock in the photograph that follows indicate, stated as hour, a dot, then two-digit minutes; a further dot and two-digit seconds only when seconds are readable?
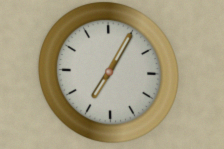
7.05
